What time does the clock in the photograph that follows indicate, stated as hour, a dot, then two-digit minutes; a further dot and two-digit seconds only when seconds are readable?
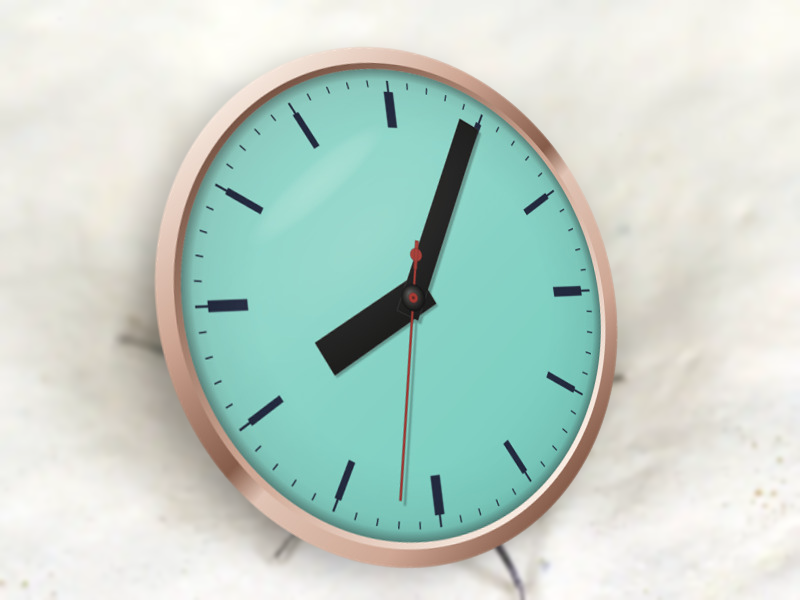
8.04.32
